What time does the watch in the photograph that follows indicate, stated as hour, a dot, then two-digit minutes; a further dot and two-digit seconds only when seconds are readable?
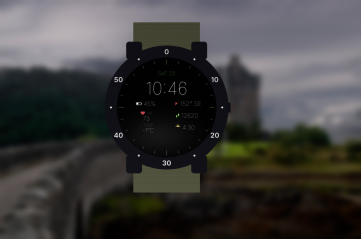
10.46
